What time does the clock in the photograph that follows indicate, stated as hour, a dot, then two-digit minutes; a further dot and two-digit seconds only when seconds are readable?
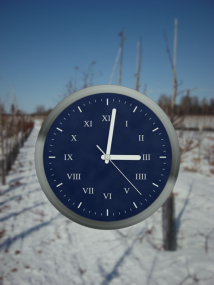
3.01.23
